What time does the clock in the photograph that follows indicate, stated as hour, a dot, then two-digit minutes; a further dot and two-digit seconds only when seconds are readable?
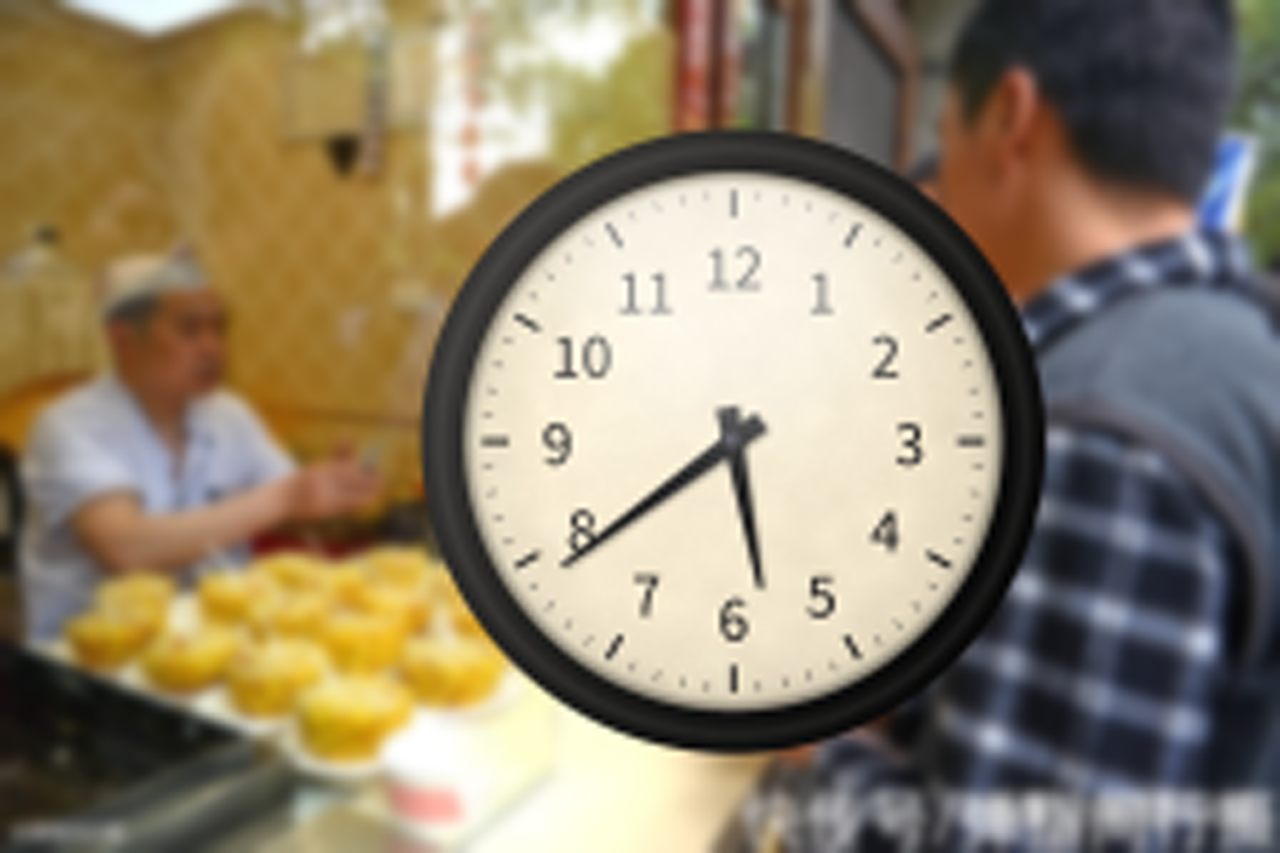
5.39
